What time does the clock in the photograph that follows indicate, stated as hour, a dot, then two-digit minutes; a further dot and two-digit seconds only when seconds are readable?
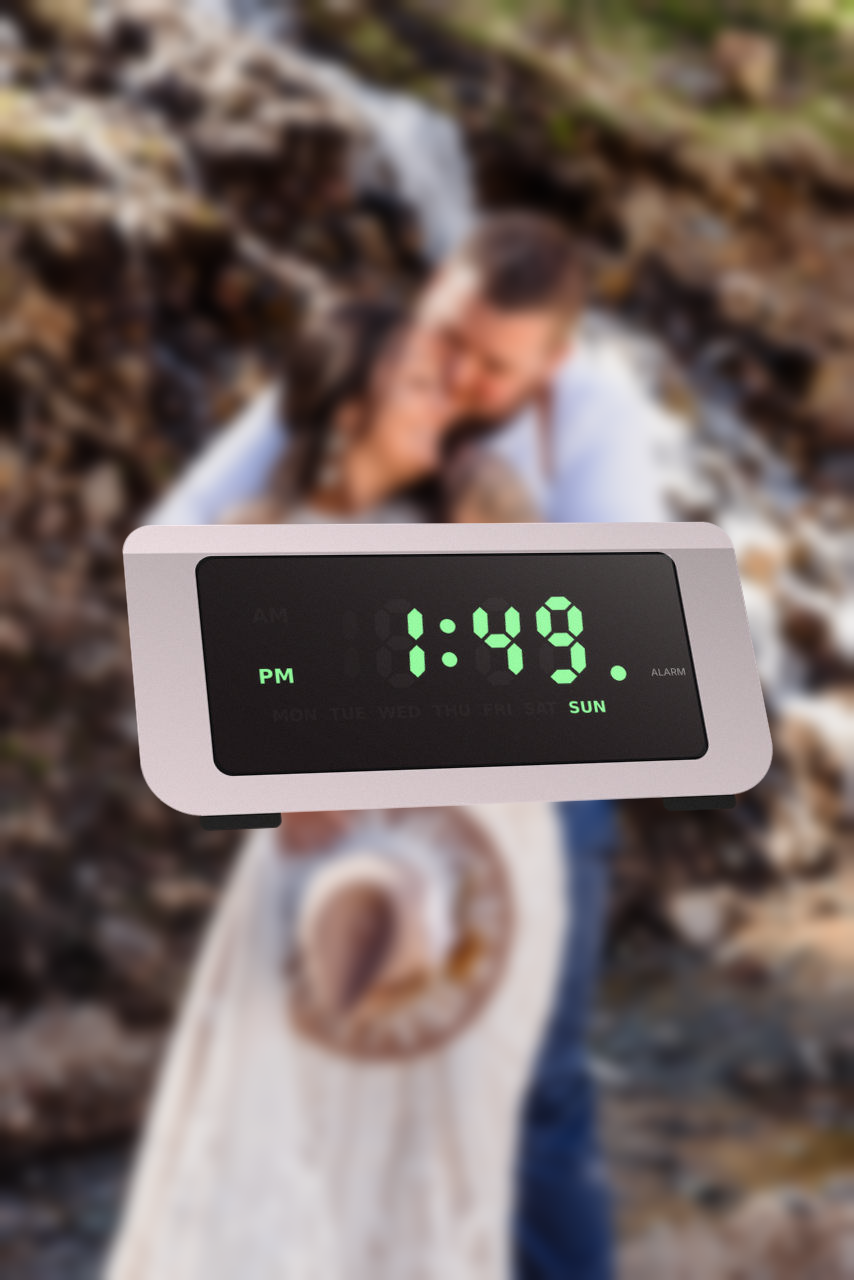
1.49
